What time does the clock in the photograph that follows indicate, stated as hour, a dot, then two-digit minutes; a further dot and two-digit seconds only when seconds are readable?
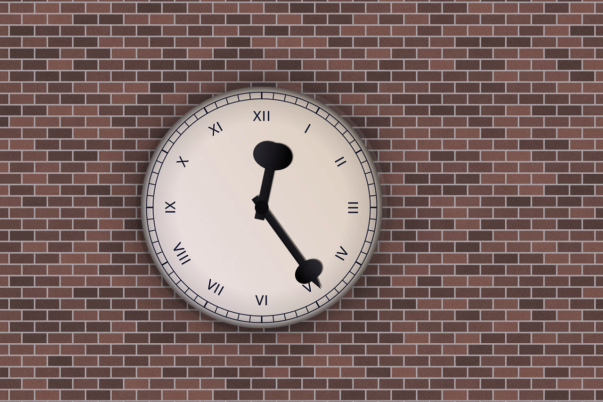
12.24
